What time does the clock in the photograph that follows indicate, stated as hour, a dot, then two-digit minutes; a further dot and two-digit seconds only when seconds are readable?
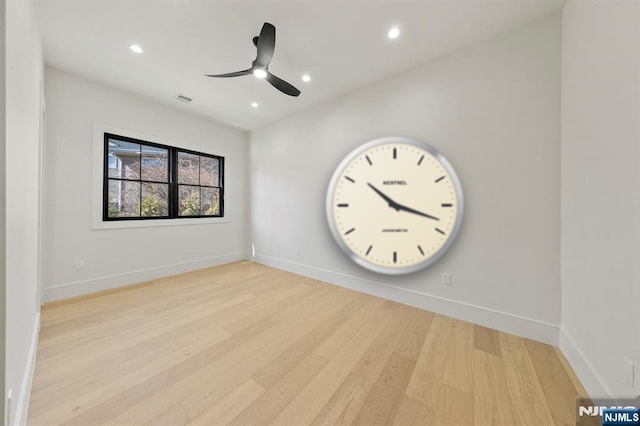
10.18
